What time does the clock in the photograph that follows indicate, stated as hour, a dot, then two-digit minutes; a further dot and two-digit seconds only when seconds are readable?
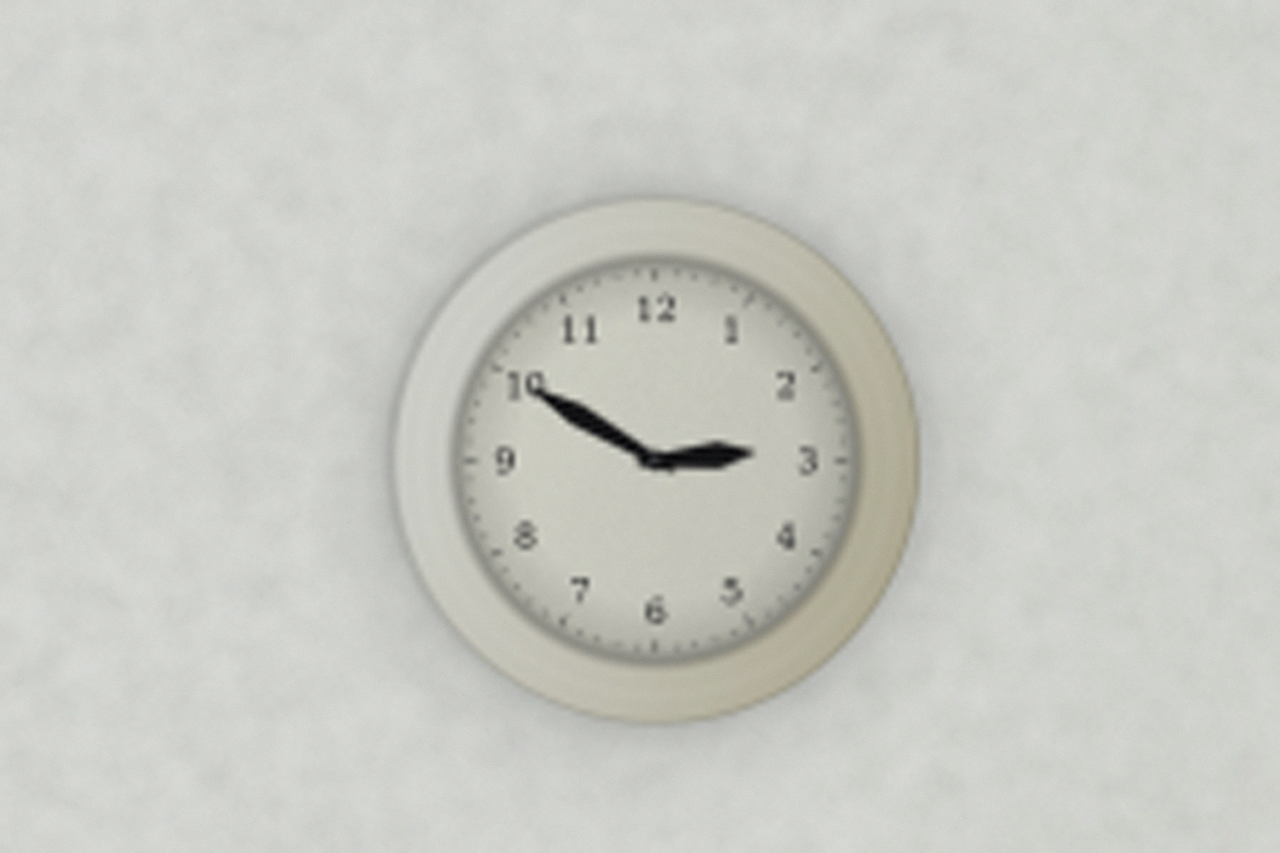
2.50
